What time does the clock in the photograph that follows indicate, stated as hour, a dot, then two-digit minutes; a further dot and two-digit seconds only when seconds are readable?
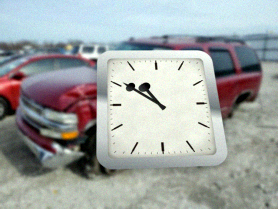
10.51
